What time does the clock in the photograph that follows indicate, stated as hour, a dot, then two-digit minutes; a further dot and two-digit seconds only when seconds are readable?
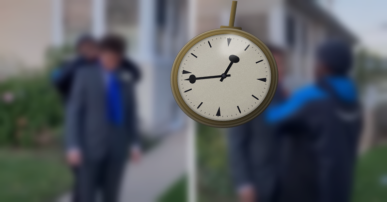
12.43
